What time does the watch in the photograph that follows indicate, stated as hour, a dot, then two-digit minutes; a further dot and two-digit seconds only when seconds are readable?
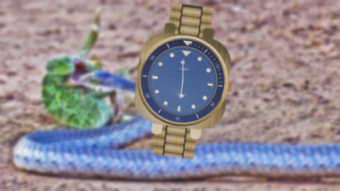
5.59
